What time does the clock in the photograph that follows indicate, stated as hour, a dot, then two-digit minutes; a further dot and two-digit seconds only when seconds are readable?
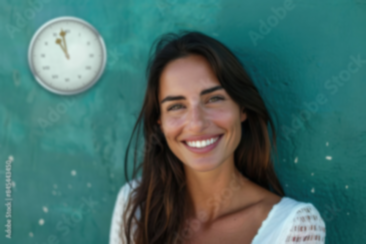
10.58
